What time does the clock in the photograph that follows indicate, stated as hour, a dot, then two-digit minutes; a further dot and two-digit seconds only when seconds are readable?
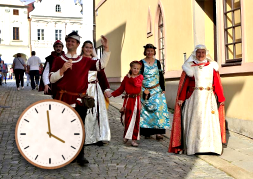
3.59
